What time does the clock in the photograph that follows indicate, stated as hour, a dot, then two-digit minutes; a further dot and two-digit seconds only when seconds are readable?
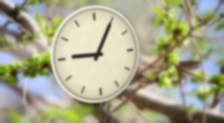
9.05
